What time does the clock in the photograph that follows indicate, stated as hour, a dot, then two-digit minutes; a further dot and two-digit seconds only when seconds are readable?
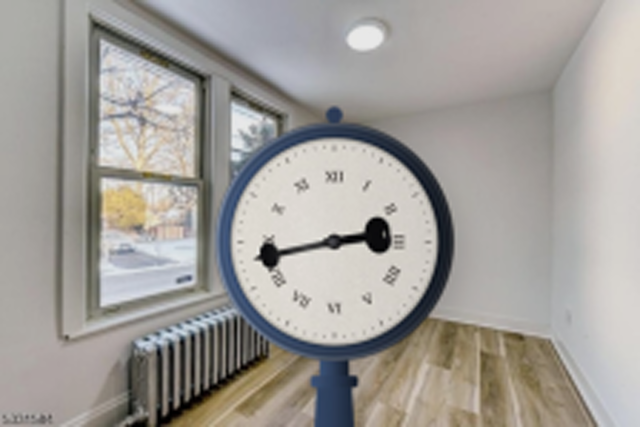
2.43
